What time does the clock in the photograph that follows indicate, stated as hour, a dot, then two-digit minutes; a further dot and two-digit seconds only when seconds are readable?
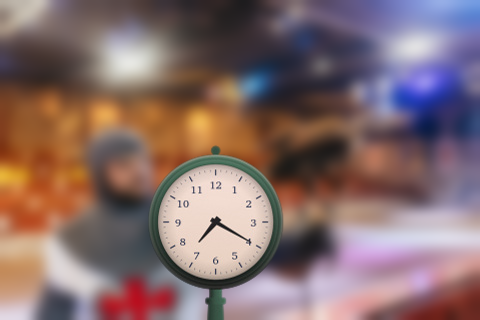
7.20
